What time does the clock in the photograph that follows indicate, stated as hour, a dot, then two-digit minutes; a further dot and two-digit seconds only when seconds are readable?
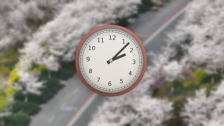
2.07
